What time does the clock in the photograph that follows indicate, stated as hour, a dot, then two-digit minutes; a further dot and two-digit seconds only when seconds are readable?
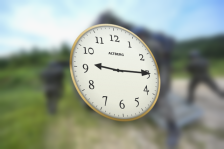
9.15
